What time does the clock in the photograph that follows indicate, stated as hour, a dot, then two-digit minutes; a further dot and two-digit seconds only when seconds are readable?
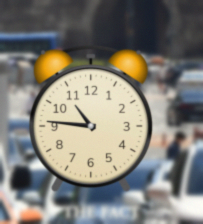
10.46
